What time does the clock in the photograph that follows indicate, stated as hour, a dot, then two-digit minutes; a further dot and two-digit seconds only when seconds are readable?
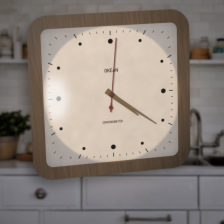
4.21.01
